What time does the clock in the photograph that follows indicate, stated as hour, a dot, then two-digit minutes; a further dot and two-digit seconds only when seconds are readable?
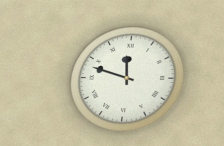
11.48
